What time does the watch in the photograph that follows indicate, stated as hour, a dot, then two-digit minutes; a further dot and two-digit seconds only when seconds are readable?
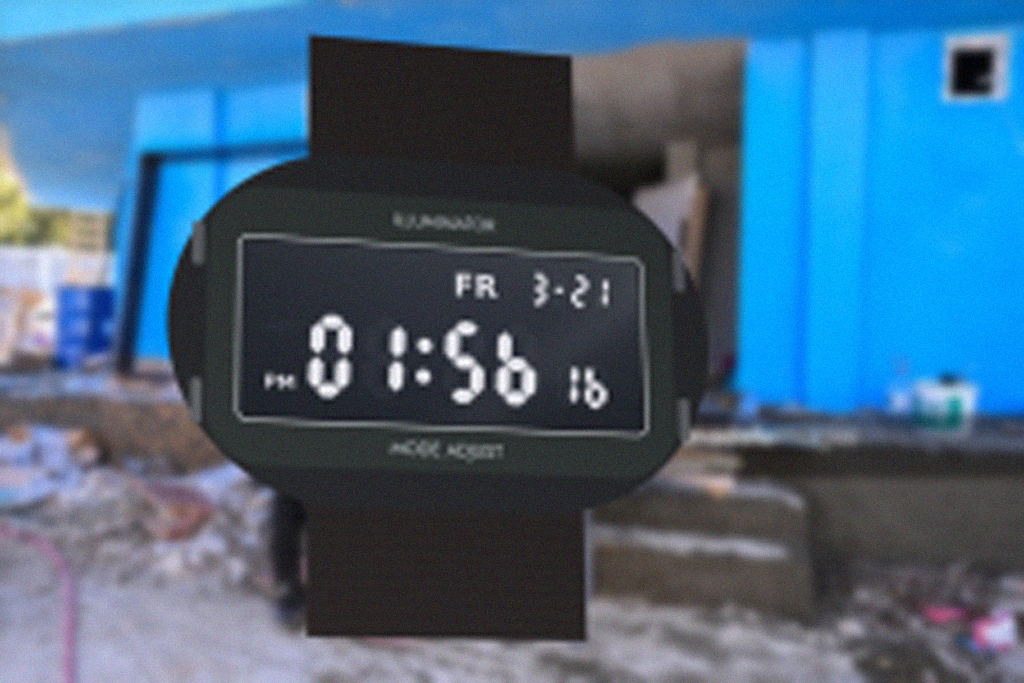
1.56.16
